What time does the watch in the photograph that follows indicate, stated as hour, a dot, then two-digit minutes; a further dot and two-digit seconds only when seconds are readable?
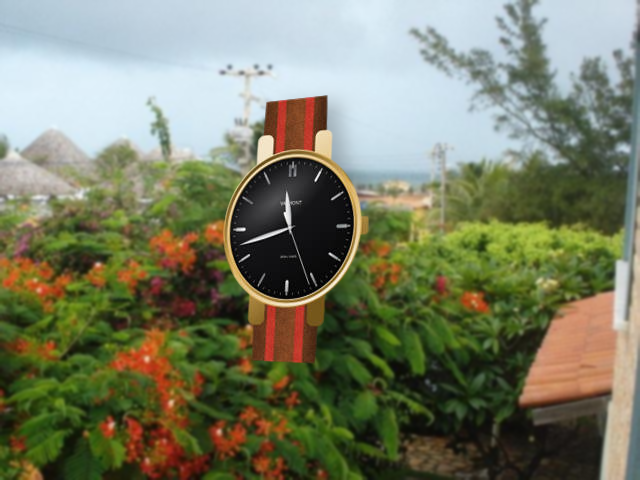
11.42.26
